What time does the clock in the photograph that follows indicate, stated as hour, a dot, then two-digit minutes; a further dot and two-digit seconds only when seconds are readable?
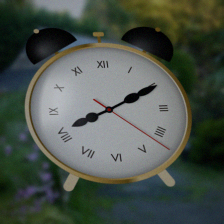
8.10.22
